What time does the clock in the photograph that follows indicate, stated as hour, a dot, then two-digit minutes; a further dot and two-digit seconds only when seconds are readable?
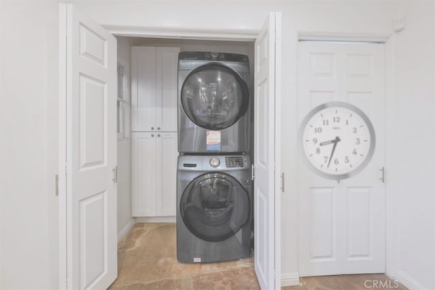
8.33
